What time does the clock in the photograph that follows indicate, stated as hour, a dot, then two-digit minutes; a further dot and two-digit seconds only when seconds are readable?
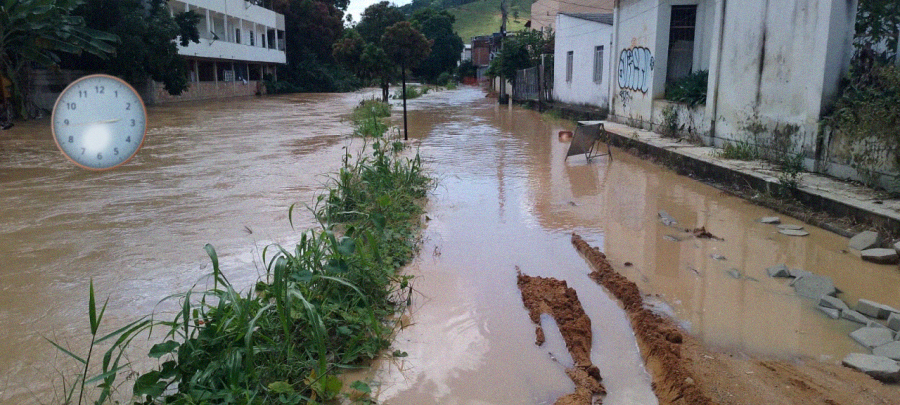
2.44
